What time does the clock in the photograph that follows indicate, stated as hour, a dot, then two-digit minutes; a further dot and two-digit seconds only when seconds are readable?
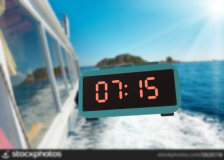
7.15
